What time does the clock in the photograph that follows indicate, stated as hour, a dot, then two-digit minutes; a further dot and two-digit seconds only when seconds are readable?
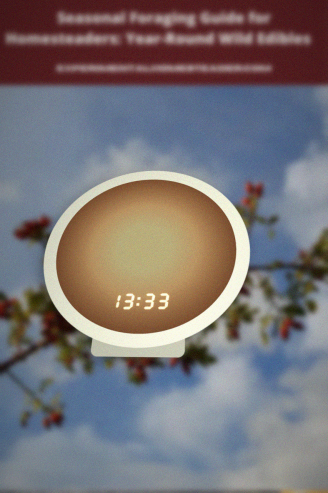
13.33
